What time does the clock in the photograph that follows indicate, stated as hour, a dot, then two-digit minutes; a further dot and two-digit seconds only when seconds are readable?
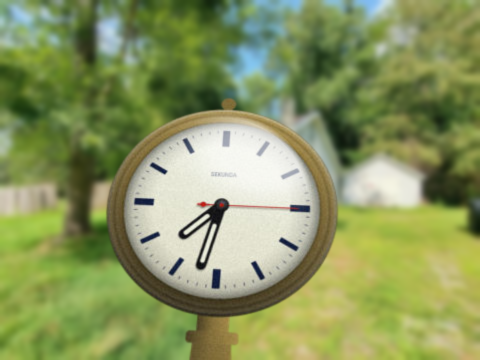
7.32.15
